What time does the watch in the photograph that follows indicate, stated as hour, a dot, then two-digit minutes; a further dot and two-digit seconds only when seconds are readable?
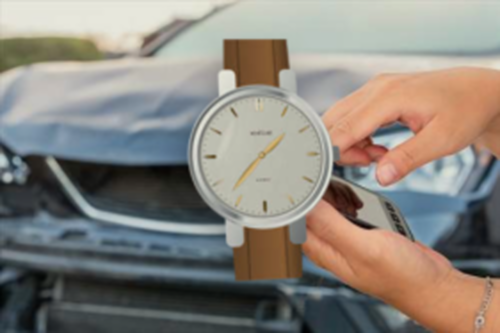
1.37
